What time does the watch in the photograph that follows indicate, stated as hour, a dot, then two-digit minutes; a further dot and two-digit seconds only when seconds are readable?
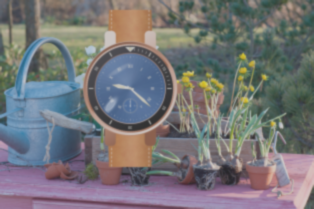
9.22
